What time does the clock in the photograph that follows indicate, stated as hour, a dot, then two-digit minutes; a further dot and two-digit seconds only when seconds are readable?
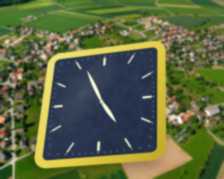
4.56
